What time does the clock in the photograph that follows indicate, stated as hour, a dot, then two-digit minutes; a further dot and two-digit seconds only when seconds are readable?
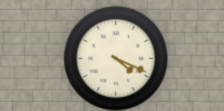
4.19
